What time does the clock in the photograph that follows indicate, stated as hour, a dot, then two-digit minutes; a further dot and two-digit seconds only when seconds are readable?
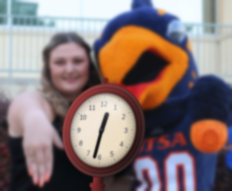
12.32
